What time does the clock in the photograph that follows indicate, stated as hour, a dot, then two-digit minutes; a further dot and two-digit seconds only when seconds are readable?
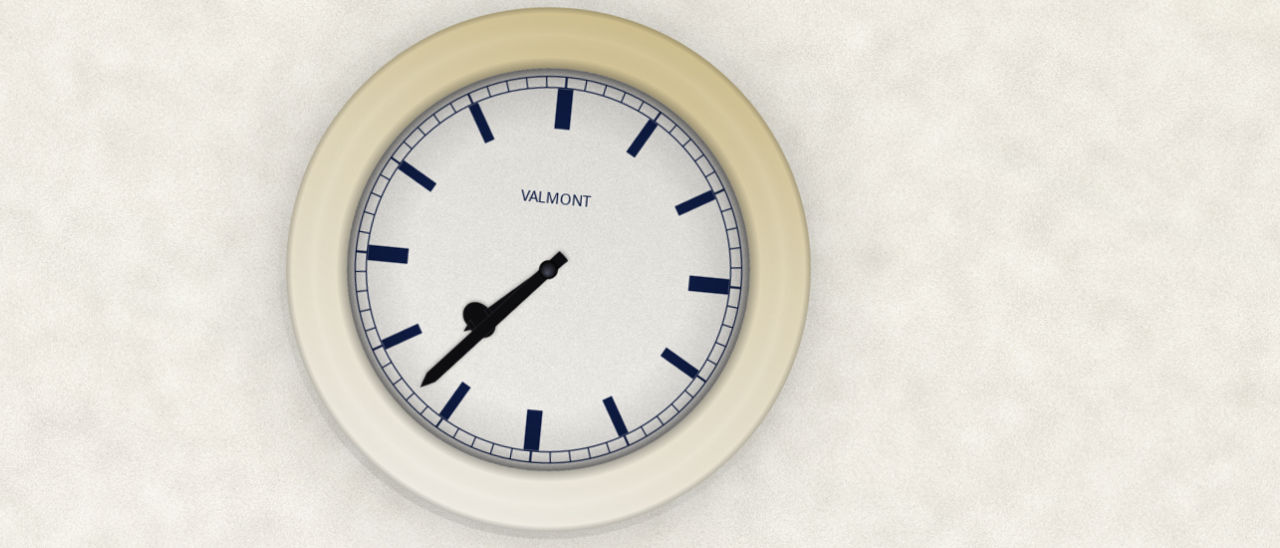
7.37
